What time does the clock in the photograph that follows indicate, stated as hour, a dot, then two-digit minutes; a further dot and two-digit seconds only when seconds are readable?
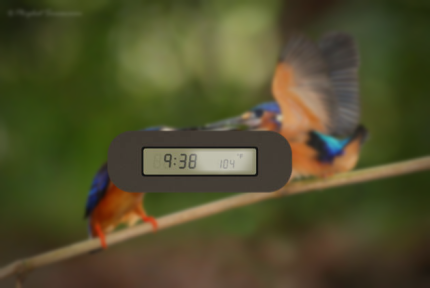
9.38
